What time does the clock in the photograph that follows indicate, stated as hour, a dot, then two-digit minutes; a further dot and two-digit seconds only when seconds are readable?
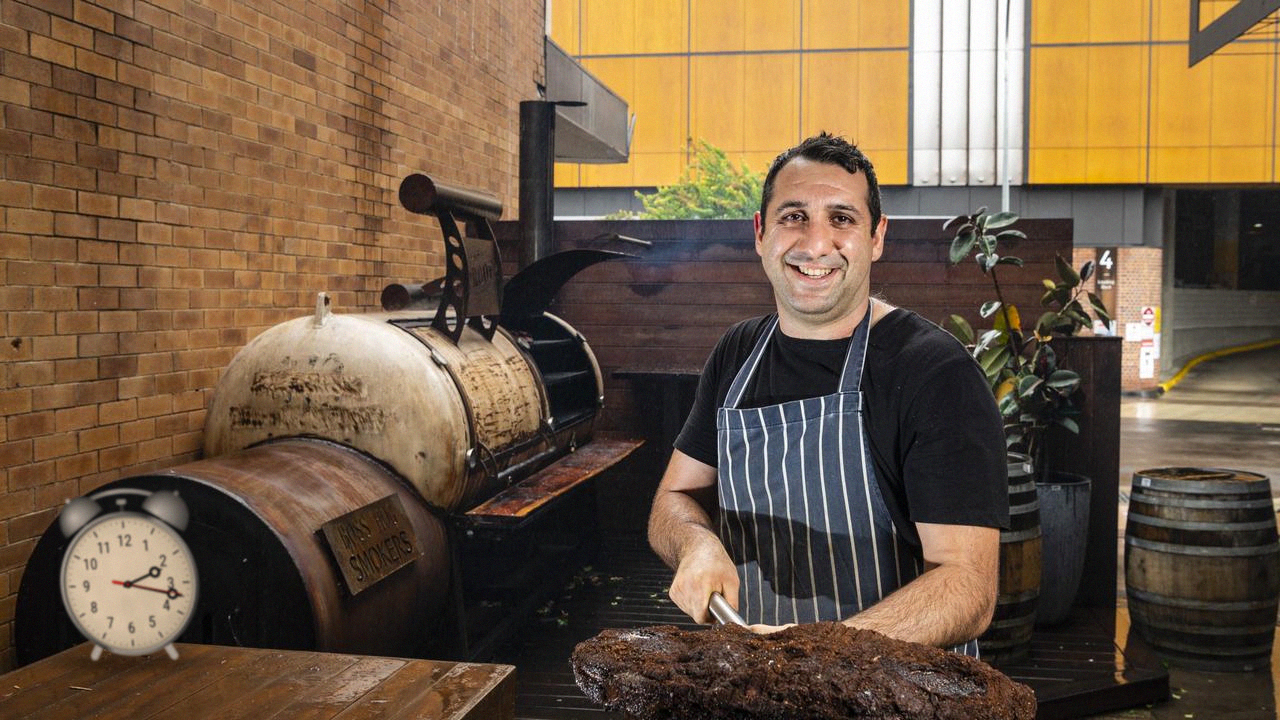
2.17.17
